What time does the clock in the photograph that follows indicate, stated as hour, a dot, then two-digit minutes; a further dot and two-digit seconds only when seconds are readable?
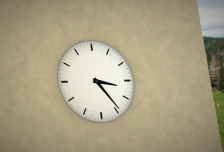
3.24
